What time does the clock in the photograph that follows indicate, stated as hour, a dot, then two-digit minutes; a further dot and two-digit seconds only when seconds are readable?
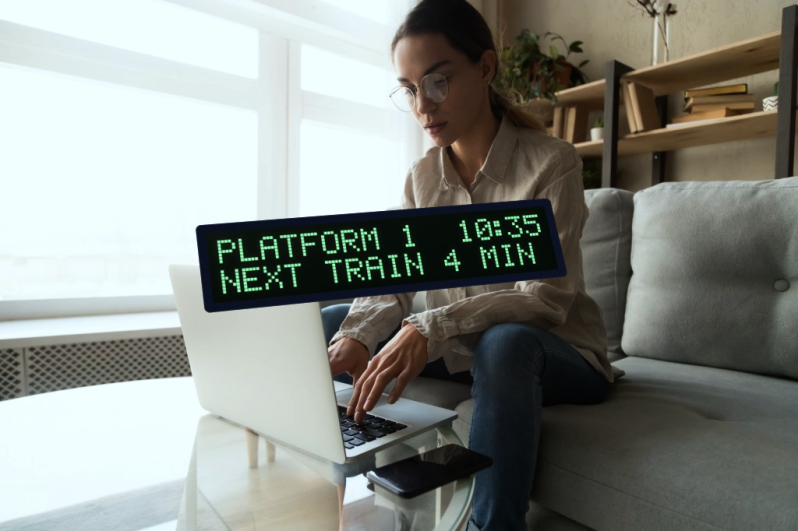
10.35
